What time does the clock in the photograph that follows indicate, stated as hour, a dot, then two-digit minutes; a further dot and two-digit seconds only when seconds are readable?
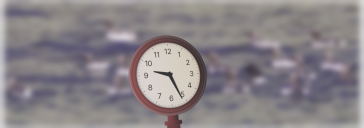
9.26
